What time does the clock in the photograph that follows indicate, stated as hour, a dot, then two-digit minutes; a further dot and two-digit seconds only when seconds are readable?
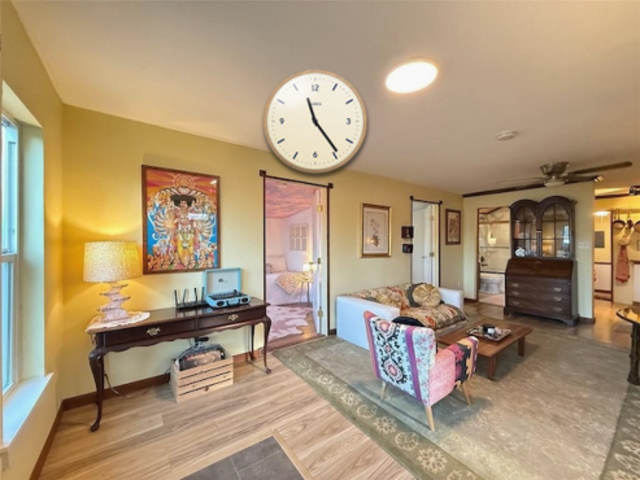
11.24
